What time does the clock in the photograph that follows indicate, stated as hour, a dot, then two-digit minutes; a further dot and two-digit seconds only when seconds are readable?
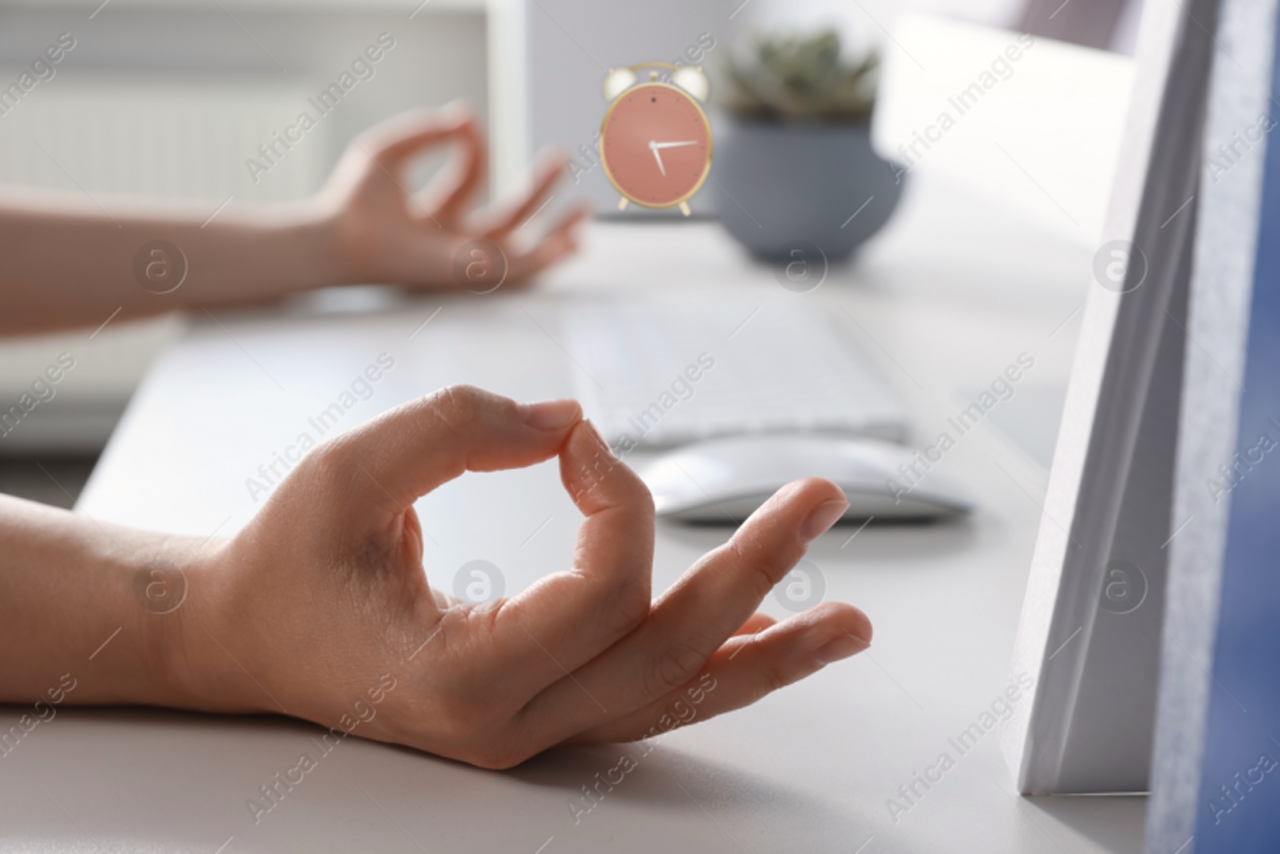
5.14
